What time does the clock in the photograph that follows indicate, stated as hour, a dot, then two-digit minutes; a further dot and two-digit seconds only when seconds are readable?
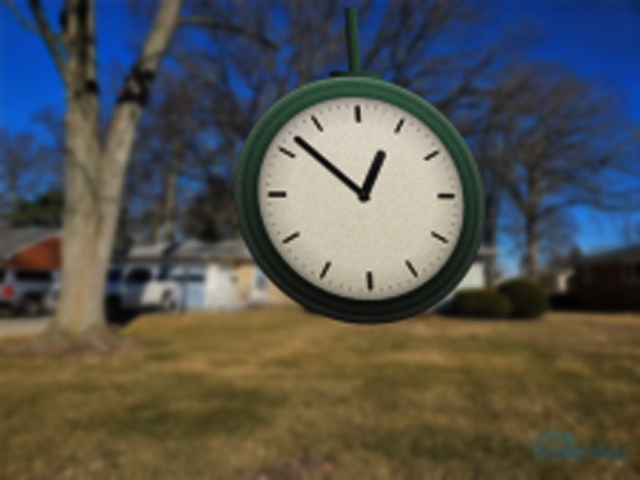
12.52
